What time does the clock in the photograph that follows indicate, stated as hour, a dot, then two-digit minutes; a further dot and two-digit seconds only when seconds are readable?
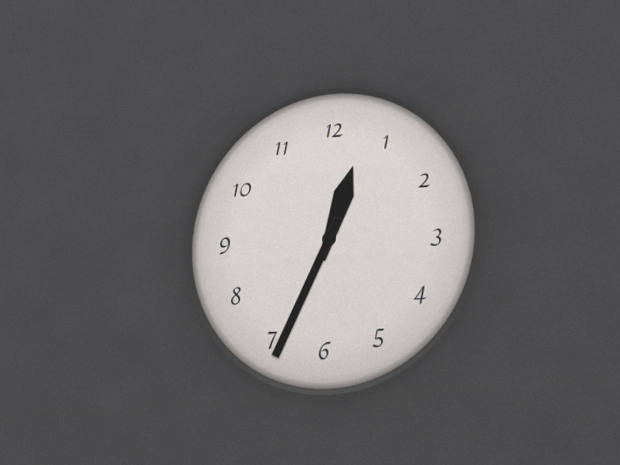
12.34
